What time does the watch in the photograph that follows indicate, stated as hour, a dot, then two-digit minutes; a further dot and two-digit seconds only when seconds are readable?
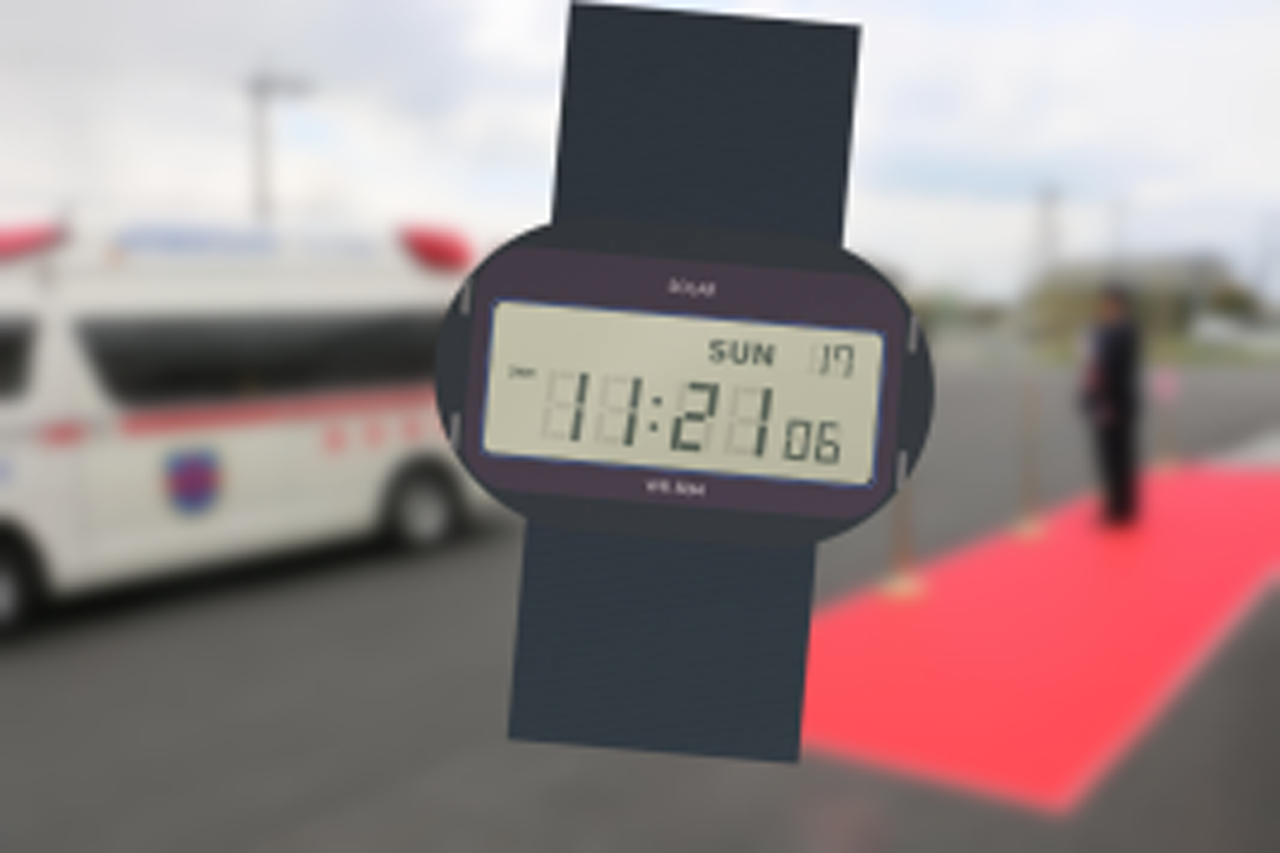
11.21.06
